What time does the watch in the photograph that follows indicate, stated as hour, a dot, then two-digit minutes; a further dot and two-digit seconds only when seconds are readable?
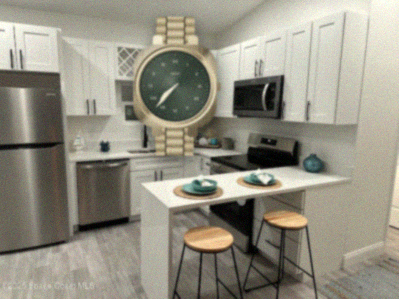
7.37
